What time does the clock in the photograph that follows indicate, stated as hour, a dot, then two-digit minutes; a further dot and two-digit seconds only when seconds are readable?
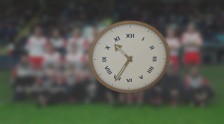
10.35
